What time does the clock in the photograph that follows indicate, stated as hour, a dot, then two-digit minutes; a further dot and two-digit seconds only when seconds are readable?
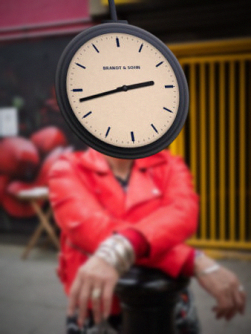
2.43
